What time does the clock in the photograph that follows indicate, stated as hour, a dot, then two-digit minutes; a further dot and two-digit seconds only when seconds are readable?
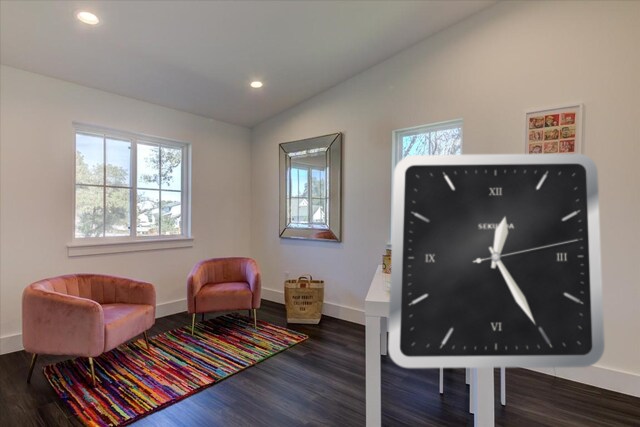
12.25.13
